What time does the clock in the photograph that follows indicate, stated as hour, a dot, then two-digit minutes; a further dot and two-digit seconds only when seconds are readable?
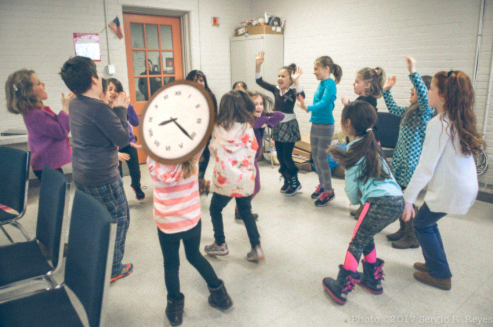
8.21
